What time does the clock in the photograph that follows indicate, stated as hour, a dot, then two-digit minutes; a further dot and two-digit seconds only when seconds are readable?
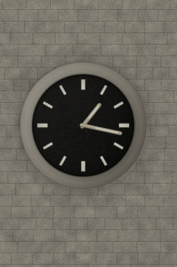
1.17
